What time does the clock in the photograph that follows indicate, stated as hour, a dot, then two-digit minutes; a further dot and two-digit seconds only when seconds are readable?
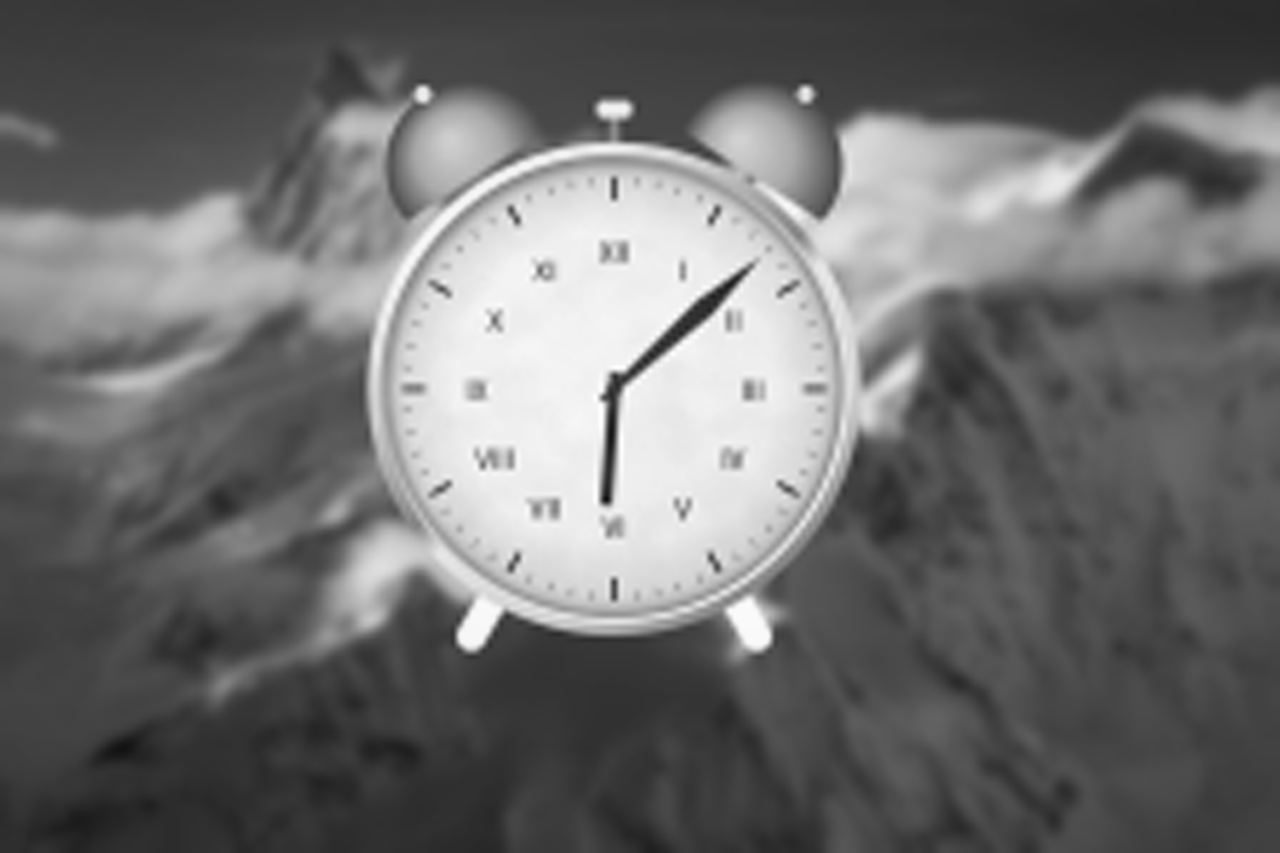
6.08
